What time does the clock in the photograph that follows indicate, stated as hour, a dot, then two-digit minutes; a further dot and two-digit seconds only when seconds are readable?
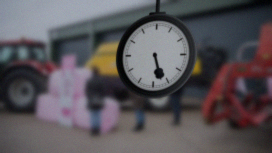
5.27
